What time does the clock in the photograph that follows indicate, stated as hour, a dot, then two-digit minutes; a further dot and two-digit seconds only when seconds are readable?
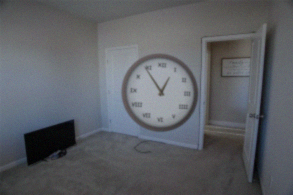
12.54
